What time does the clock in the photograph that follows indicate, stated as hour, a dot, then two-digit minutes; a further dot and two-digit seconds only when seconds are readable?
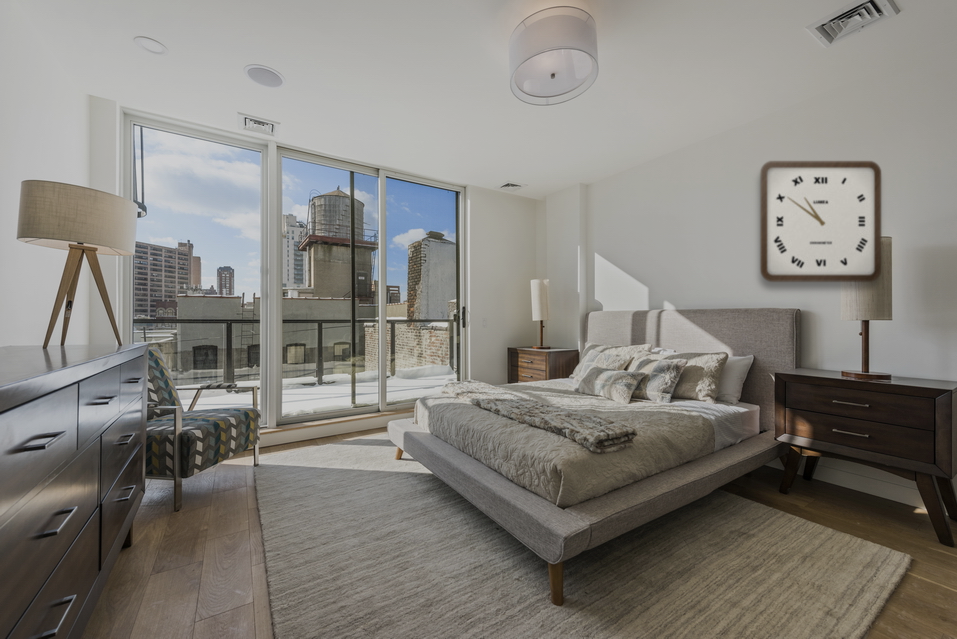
10.51
